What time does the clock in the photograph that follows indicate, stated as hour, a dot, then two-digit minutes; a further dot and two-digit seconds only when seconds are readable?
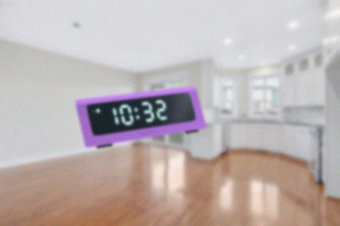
10.32
